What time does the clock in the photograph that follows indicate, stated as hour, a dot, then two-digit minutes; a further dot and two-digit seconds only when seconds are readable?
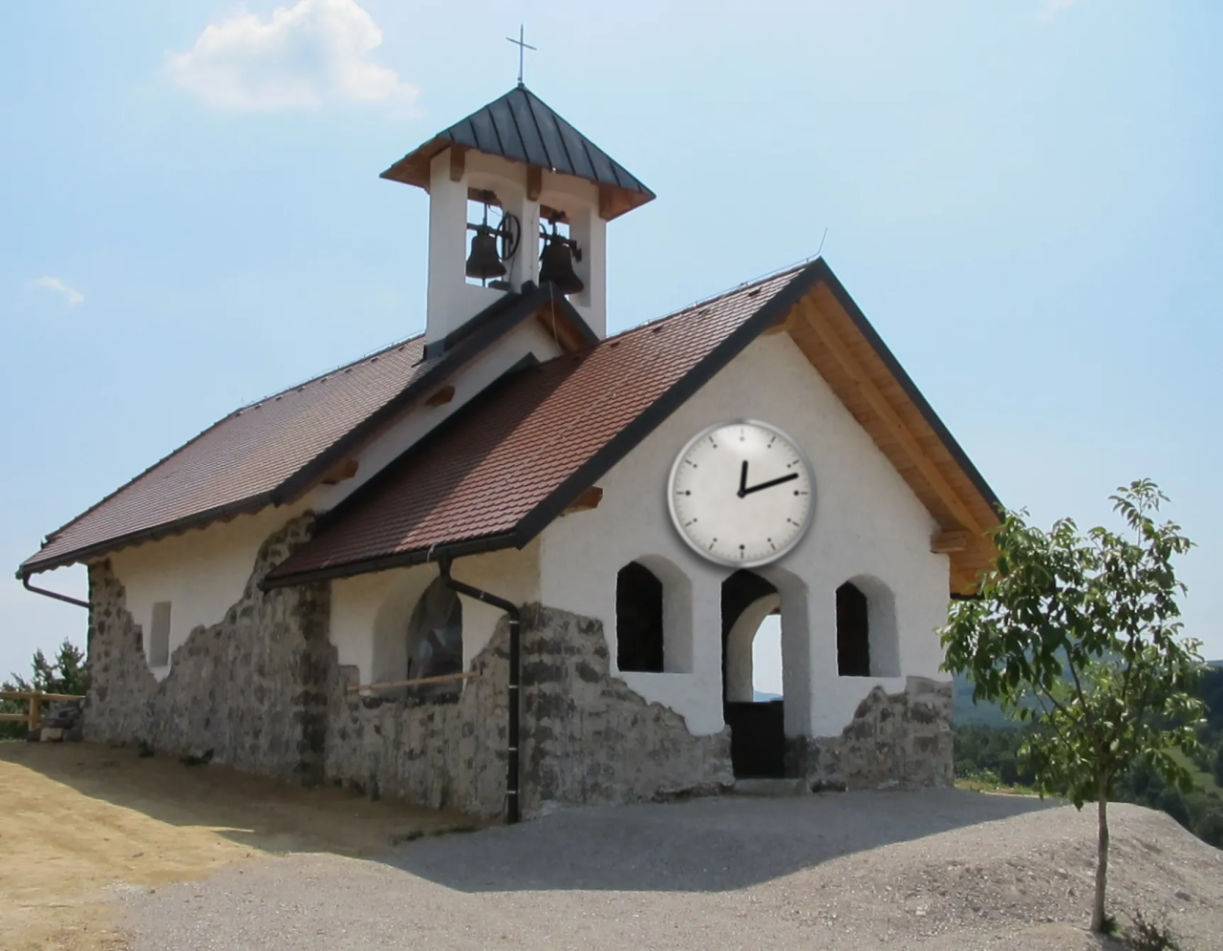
12.12
